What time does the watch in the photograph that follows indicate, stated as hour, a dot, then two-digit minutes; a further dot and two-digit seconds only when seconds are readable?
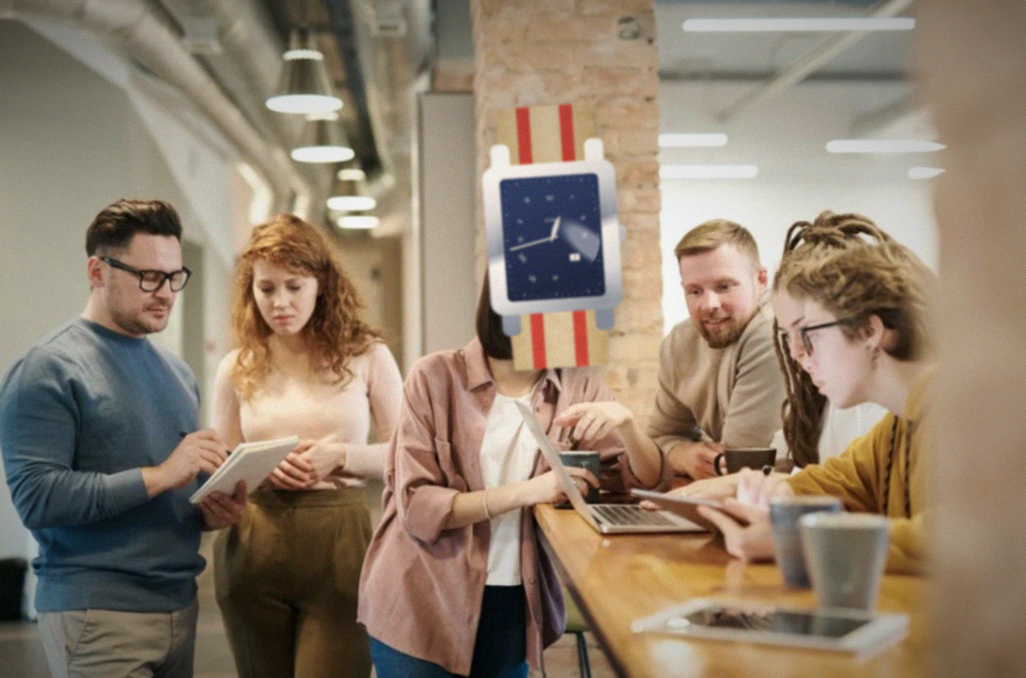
12.43
